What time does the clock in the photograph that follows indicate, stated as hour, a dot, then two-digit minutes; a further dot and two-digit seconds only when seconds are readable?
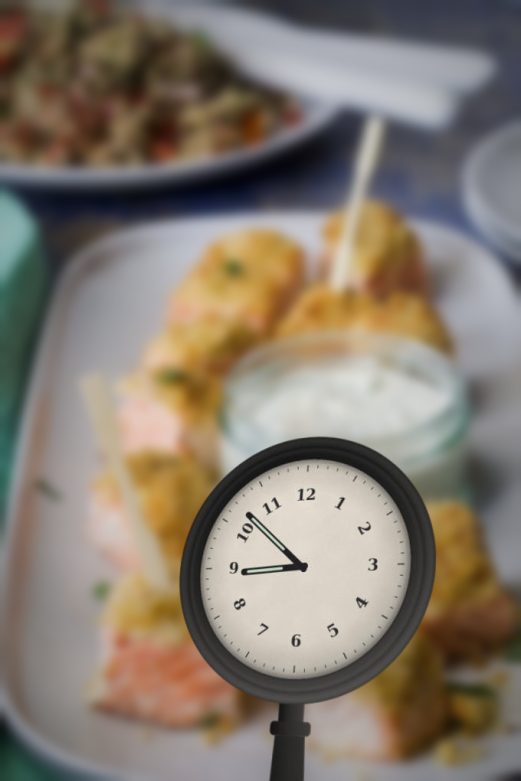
8.52
